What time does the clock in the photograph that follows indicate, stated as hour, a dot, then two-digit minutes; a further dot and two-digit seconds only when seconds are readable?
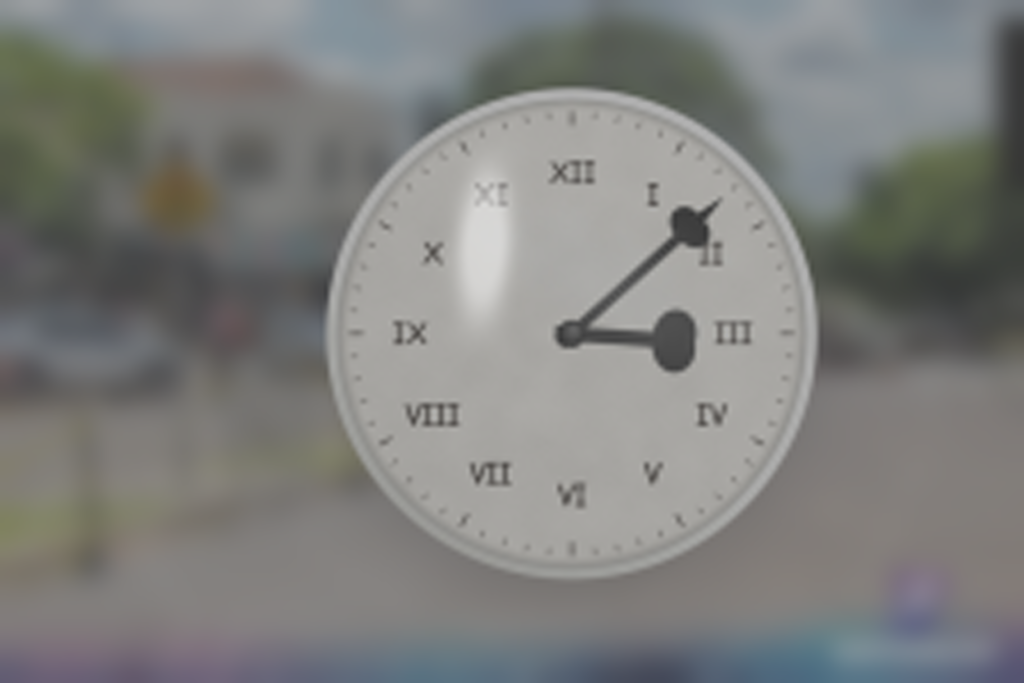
3.08
